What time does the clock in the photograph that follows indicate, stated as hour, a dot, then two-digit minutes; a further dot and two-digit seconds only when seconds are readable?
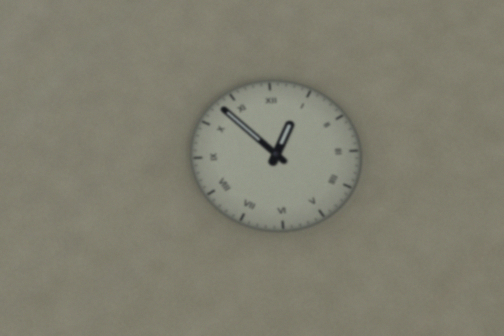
12.53
